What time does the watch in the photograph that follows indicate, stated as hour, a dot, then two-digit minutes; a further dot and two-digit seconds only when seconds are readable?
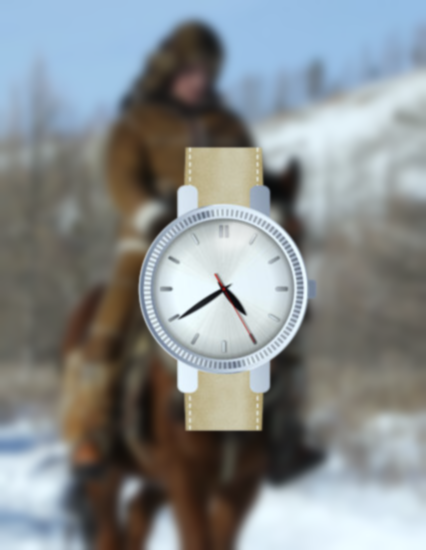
4.39.25
